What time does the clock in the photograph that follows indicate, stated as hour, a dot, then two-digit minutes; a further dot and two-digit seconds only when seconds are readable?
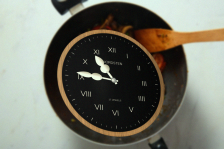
10.46
